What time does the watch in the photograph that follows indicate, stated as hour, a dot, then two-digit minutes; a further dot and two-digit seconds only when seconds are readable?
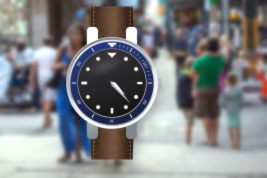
4.23
